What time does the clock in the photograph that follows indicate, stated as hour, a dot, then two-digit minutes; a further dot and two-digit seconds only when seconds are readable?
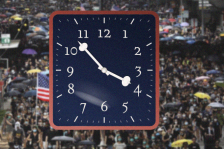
3.53
